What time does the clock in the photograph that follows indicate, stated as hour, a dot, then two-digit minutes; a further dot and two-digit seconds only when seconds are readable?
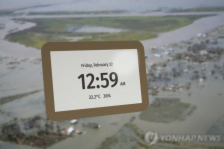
12.59
